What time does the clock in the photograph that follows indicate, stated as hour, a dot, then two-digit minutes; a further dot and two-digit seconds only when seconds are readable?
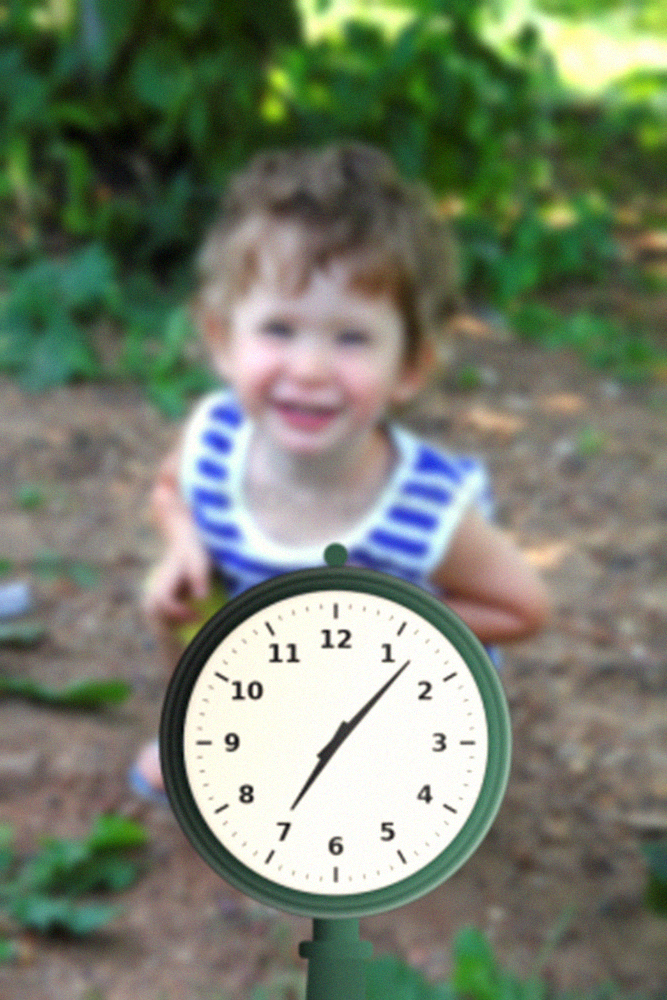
7.07
